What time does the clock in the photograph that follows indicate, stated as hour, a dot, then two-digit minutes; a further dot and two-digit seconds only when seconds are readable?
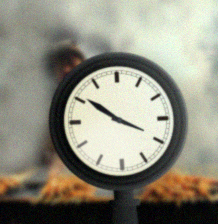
3.51
